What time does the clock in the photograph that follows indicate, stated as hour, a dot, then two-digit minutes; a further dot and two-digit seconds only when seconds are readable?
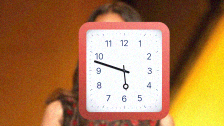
5.48
